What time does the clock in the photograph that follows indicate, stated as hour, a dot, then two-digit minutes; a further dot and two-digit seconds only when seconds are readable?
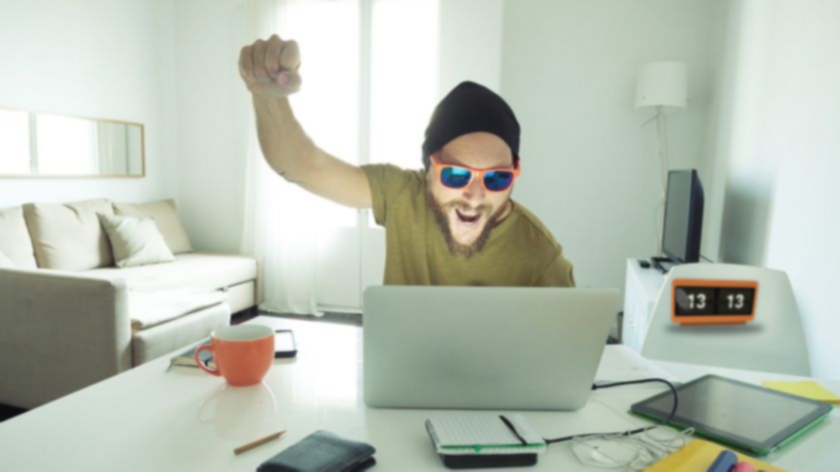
13.13
